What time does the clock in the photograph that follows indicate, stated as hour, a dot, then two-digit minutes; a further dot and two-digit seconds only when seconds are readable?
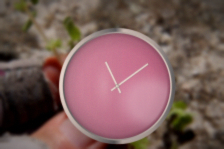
11.09
